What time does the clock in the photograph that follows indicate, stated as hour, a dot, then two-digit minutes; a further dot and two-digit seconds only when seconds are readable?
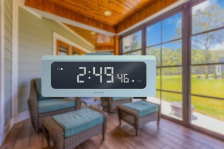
2.49.46
